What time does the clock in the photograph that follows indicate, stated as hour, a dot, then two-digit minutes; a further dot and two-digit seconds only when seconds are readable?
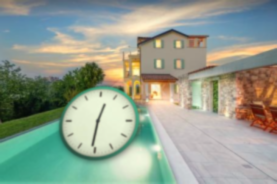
12.31
